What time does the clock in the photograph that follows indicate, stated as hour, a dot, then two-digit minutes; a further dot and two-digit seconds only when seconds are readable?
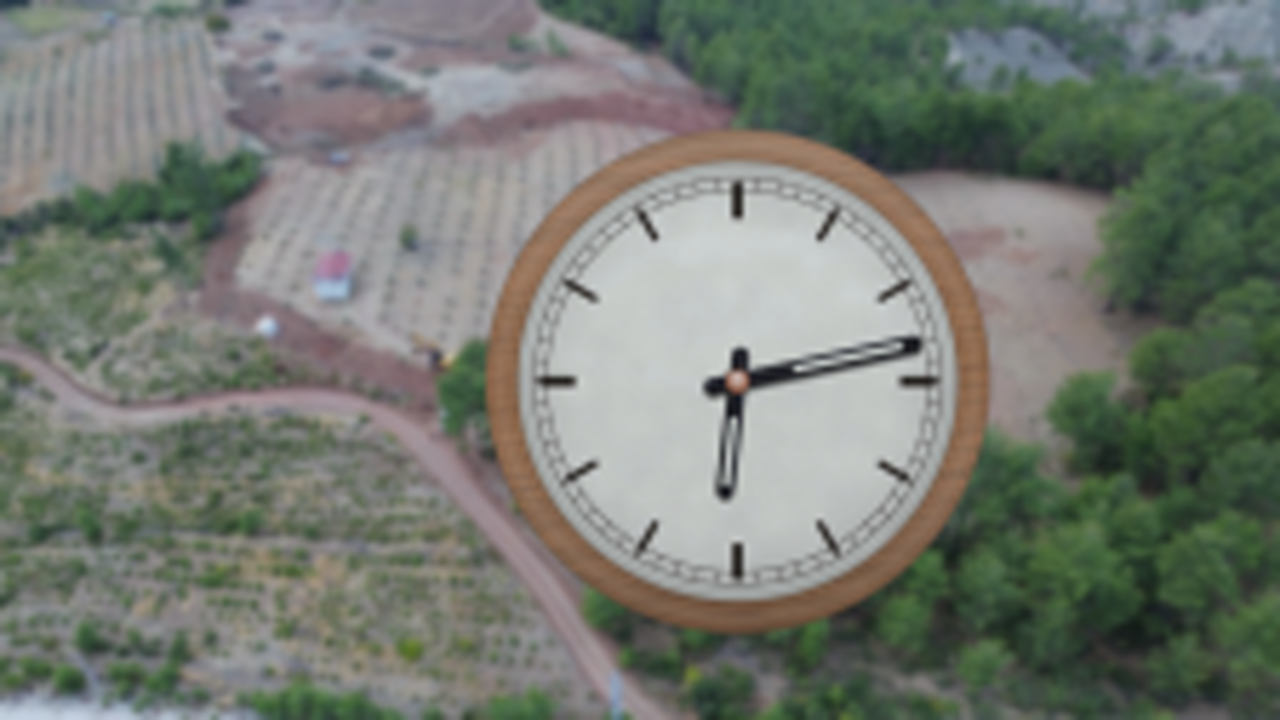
6.13
